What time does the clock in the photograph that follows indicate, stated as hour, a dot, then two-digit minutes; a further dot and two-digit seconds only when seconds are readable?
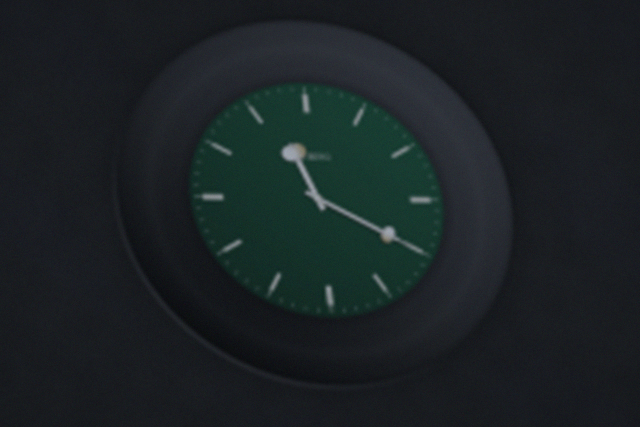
11.20
